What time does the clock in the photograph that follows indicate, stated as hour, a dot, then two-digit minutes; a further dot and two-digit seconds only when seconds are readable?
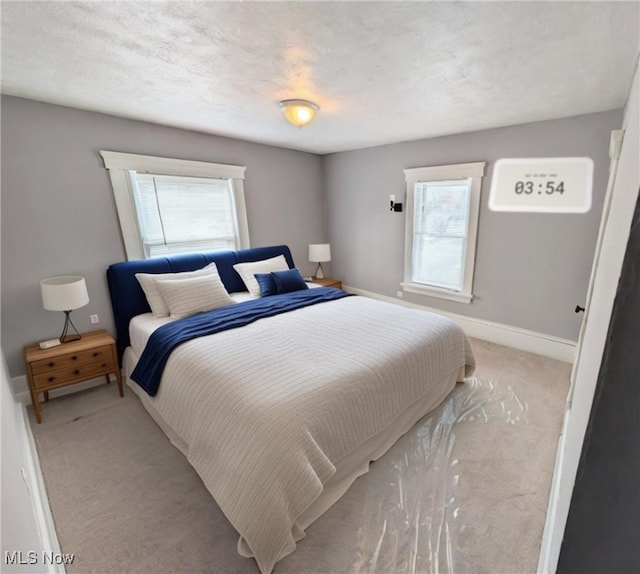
3.54
